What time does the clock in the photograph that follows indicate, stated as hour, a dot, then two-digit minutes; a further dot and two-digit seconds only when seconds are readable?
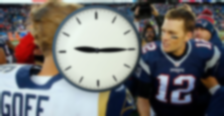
9.15
